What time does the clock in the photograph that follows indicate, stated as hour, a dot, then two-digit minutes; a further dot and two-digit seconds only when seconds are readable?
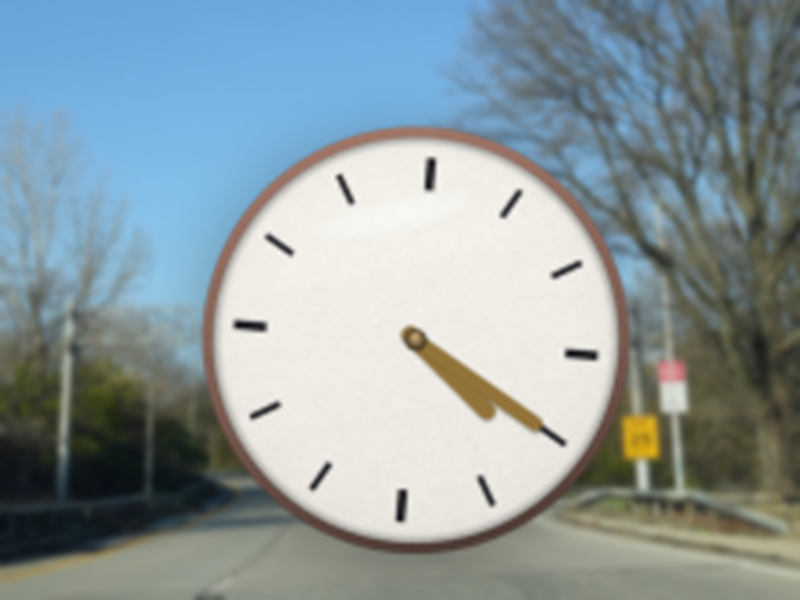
4.20
